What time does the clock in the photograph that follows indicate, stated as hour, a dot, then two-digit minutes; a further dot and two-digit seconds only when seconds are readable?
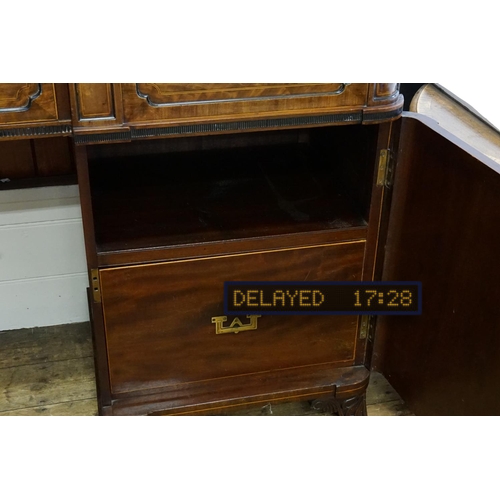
17.28
